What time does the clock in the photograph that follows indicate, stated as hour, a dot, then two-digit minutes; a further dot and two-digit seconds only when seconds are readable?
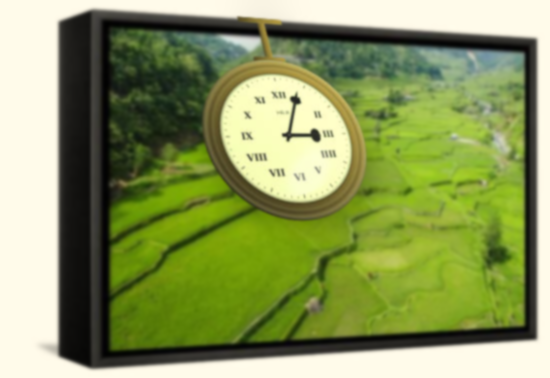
3.04
